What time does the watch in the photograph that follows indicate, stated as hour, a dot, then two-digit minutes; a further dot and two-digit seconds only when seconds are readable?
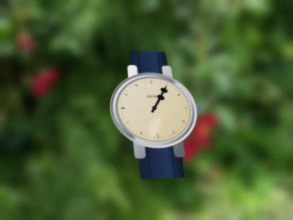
1.05
